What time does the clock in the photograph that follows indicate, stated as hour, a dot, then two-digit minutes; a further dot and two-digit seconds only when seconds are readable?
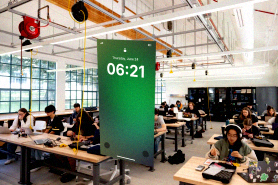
6.21
